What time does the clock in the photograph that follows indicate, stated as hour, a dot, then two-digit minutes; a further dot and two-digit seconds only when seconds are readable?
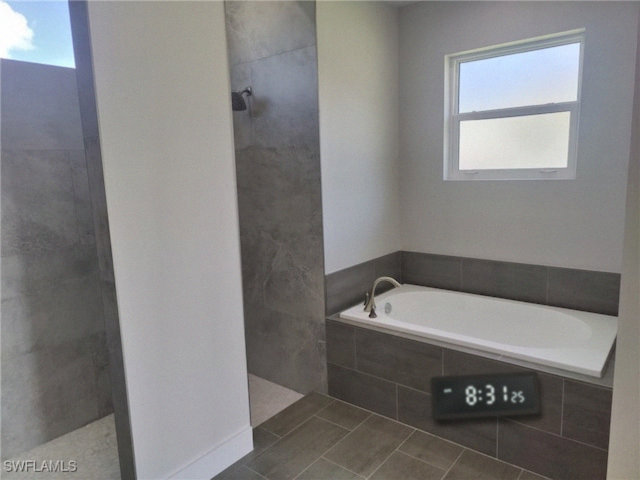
8.31.25
